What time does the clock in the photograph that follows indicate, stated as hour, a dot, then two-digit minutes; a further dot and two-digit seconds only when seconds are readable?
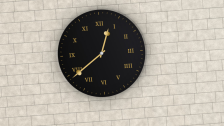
12.39
